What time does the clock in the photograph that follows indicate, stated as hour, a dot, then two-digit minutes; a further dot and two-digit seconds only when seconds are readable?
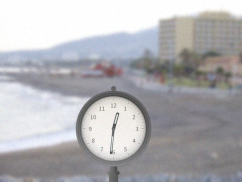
12.31
